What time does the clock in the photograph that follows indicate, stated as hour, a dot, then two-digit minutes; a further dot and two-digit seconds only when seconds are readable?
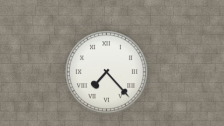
7.23
